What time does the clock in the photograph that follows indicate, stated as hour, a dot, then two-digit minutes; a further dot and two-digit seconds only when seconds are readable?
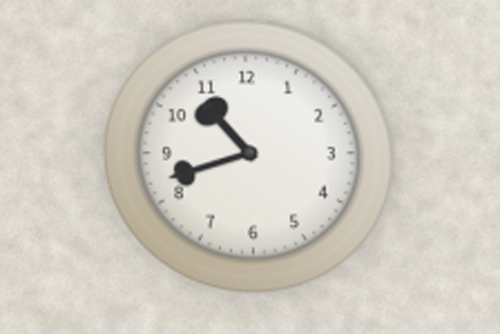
10.42
